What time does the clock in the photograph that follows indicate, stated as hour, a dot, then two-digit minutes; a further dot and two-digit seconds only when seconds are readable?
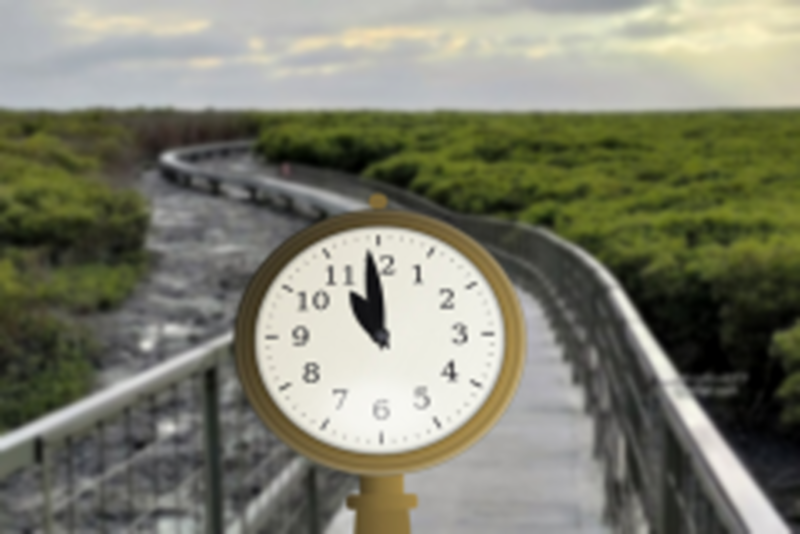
10.59
